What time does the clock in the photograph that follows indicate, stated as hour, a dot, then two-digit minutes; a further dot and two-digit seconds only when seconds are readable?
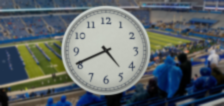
4.41
